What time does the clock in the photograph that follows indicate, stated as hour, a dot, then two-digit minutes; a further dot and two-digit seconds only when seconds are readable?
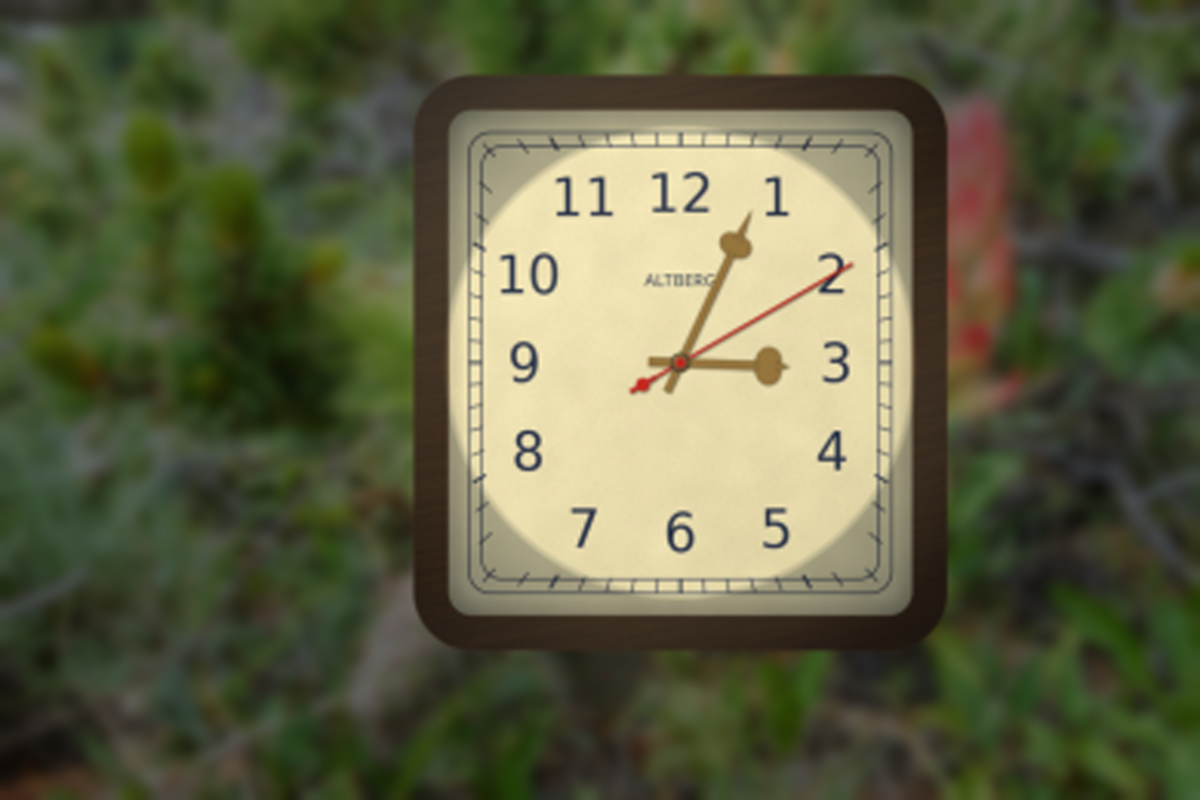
3.04.10
